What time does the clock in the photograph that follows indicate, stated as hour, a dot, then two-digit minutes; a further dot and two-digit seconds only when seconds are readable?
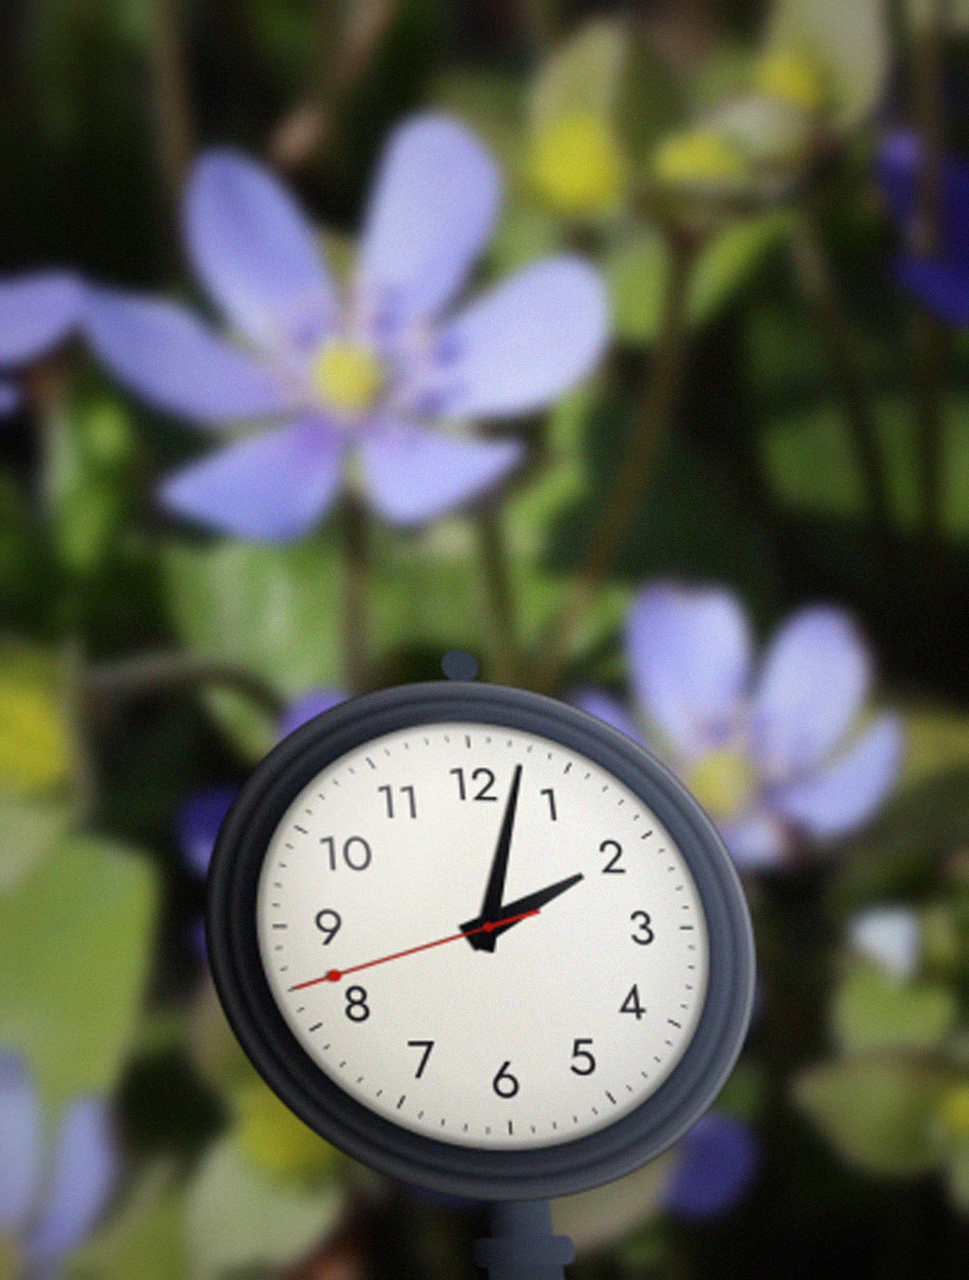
2.02.42
